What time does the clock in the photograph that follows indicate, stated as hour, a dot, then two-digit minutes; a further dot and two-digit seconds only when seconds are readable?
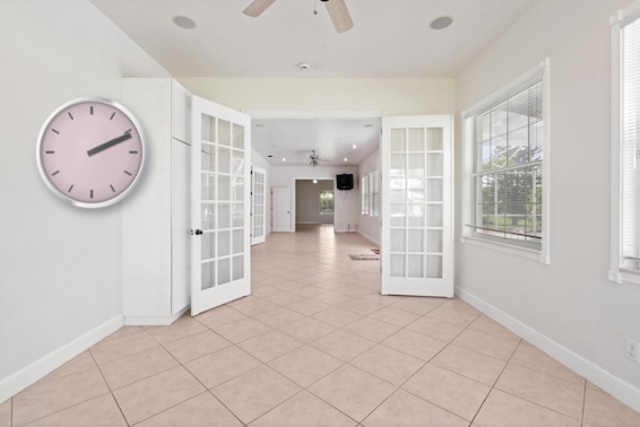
2.11
